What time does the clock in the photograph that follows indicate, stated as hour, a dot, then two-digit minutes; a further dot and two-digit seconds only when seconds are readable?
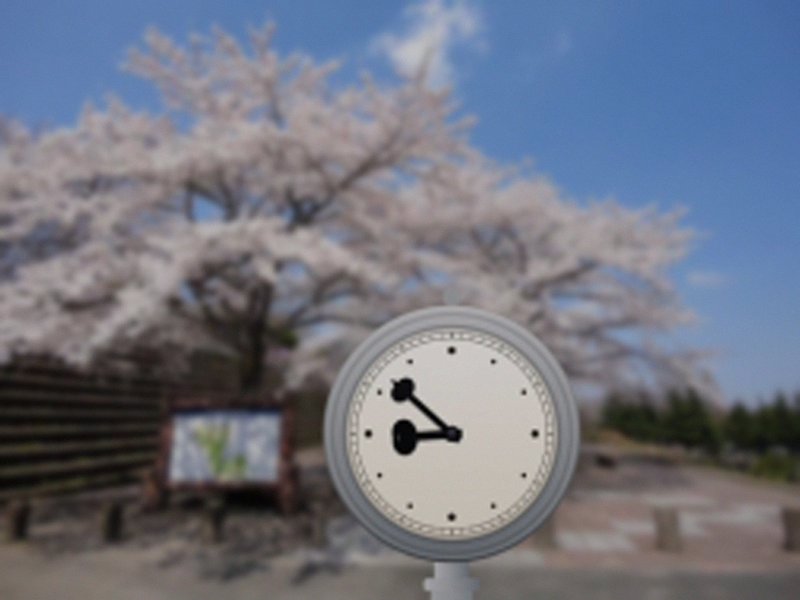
8.52
